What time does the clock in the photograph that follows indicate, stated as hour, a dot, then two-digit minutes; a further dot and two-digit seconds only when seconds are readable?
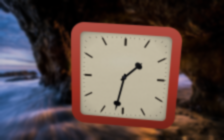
1.32
